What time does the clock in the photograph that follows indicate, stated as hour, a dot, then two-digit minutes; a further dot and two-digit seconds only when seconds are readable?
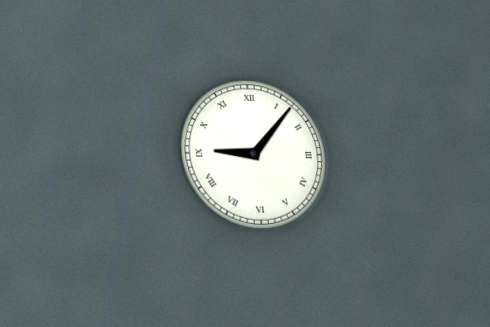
9.07
